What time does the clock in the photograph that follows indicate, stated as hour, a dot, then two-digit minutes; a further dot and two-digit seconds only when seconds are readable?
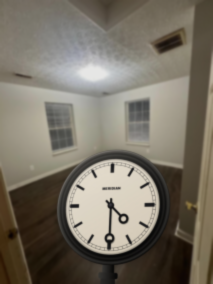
4.30
